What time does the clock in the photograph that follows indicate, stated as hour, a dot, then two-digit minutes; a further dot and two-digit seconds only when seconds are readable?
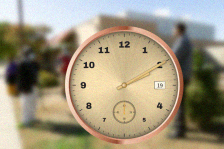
2.10
